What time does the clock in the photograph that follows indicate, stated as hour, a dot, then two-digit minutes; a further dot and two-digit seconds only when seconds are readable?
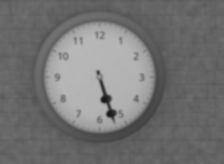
5.27
